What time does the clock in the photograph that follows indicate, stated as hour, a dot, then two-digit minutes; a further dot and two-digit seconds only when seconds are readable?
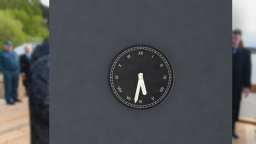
5.32
